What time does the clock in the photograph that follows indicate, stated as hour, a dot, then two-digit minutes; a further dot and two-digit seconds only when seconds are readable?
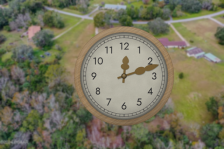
12.12
